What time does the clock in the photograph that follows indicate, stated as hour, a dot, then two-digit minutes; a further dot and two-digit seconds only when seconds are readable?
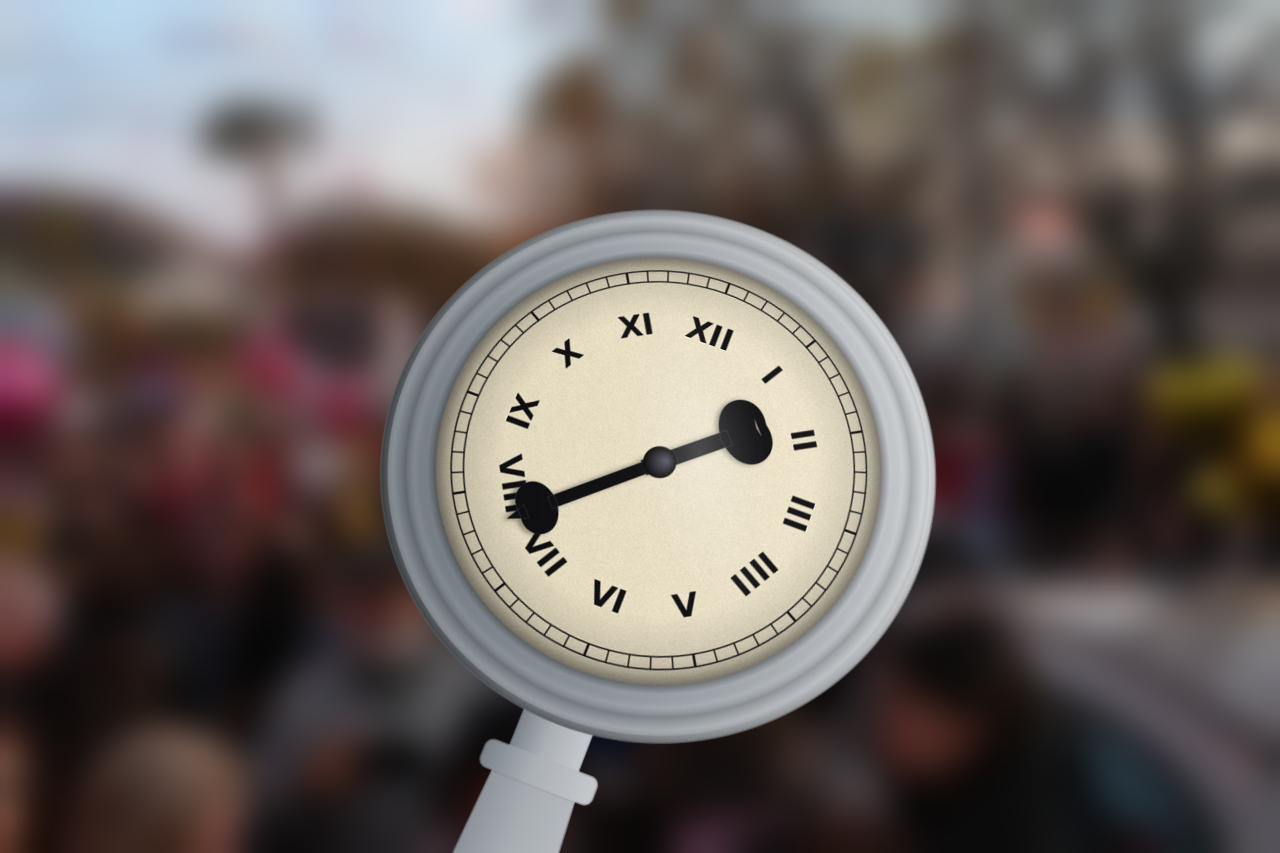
1.38
